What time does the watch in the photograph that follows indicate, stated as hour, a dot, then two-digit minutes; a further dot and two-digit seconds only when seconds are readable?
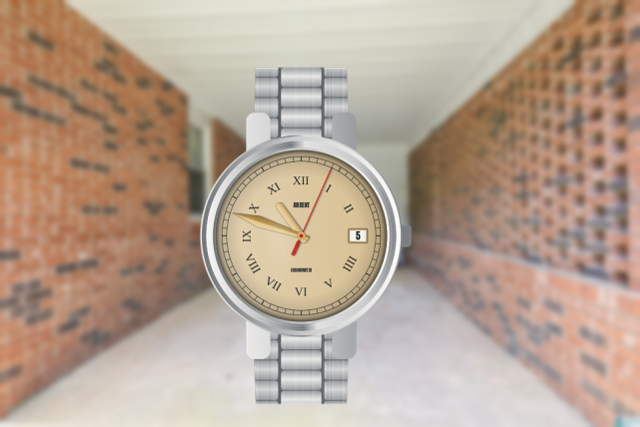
10.48.04
